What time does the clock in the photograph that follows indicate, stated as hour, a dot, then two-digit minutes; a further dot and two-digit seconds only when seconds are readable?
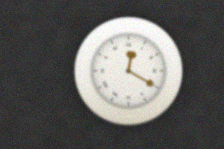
12.20
